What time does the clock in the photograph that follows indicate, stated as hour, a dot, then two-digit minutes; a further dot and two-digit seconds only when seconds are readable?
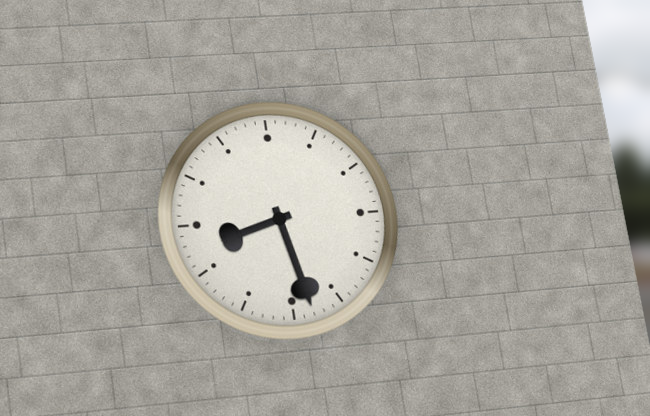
8.28
